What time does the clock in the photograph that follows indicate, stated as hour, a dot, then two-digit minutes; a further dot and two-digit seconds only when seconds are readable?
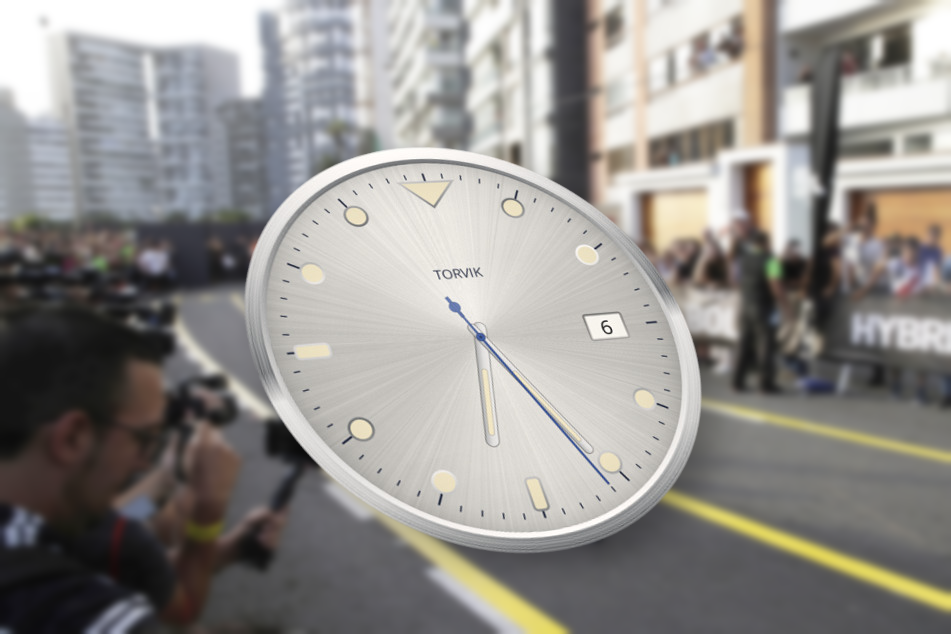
6.25.26
